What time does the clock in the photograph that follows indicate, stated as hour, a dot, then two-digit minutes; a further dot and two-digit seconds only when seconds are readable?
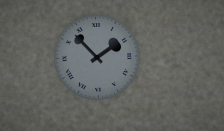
1.53
